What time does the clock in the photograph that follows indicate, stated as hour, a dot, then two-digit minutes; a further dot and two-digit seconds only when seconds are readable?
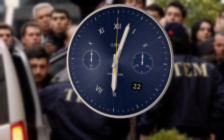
6.03
